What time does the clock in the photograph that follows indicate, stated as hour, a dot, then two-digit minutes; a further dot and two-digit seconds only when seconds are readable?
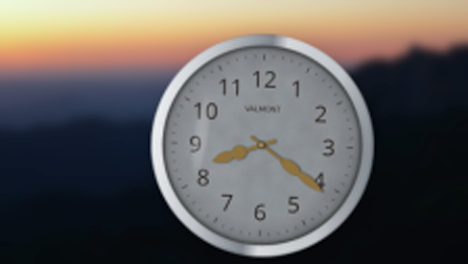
8.21
